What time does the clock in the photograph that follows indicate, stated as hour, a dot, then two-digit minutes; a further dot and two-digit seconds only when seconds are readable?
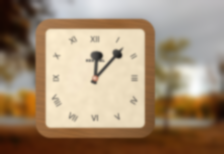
12.07
